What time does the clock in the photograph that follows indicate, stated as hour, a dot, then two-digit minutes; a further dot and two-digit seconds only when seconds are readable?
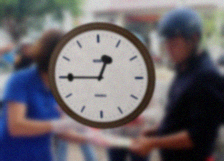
12.45
